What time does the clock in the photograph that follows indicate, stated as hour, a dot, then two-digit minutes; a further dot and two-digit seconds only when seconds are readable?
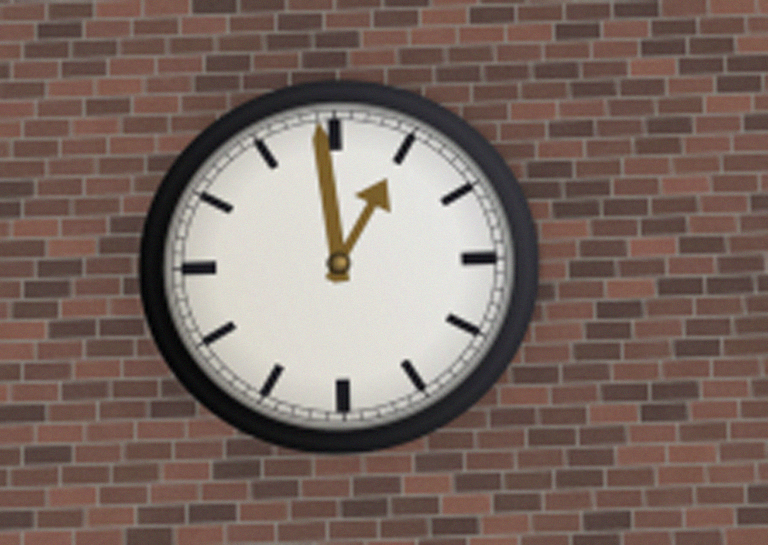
12.59
